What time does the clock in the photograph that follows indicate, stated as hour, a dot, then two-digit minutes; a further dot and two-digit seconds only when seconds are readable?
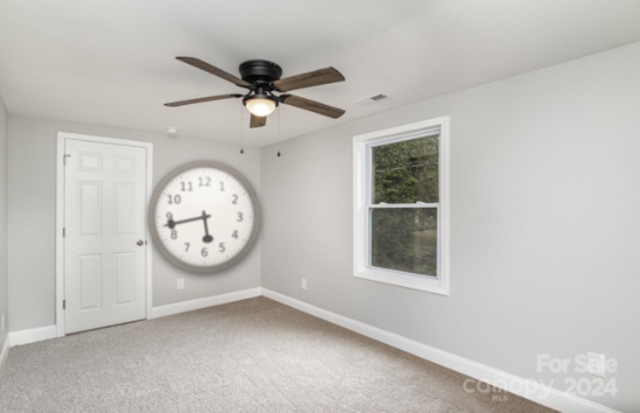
5.43
